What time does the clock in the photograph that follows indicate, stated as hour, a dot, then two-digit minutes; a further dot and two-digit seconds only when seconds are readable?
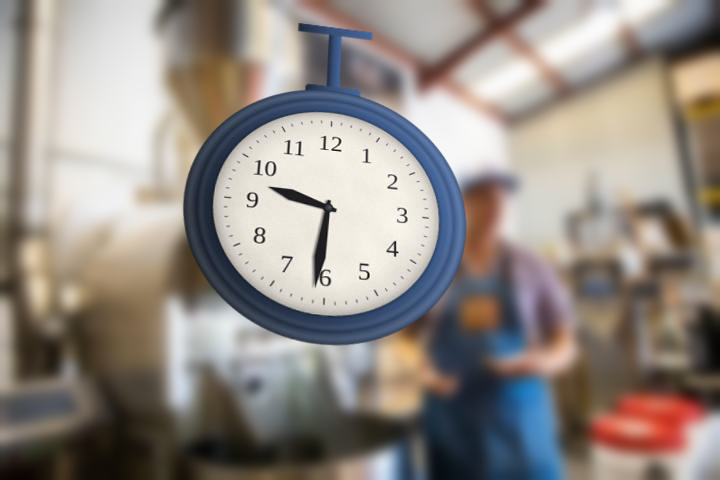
9.31
